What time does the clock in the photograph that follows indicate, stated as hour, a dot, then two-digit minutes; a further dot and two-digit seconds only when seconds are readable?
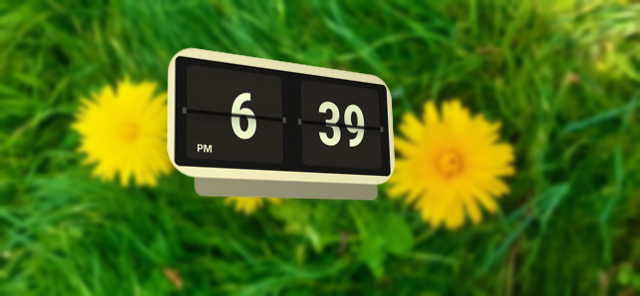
6.39
